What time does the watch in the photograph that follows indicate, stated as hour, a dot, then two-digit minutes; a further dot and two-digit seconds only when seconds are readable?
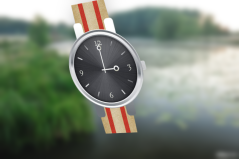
3.00
